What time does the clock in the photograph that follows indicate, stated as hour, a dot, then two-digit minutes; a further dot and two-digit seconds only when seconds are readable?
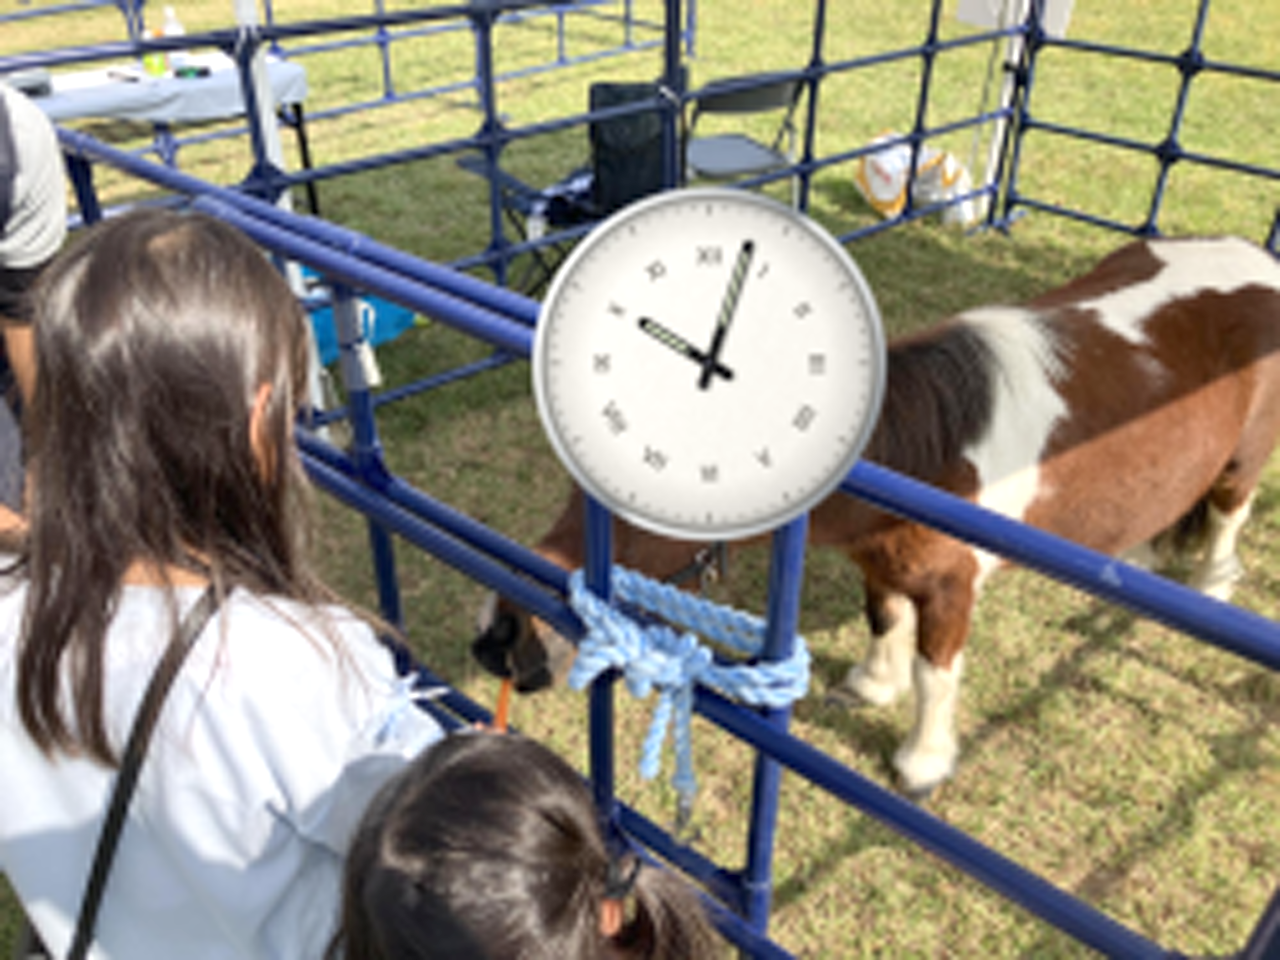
10.03
